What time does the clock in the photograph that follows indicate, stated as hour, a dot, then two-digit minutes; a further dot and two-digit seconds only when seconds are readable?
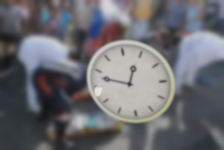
12.48
